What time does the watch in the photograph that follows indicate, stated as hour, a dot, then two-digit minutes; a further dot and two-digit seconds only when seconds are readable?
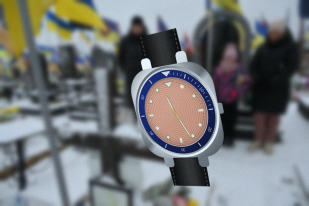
11.26
